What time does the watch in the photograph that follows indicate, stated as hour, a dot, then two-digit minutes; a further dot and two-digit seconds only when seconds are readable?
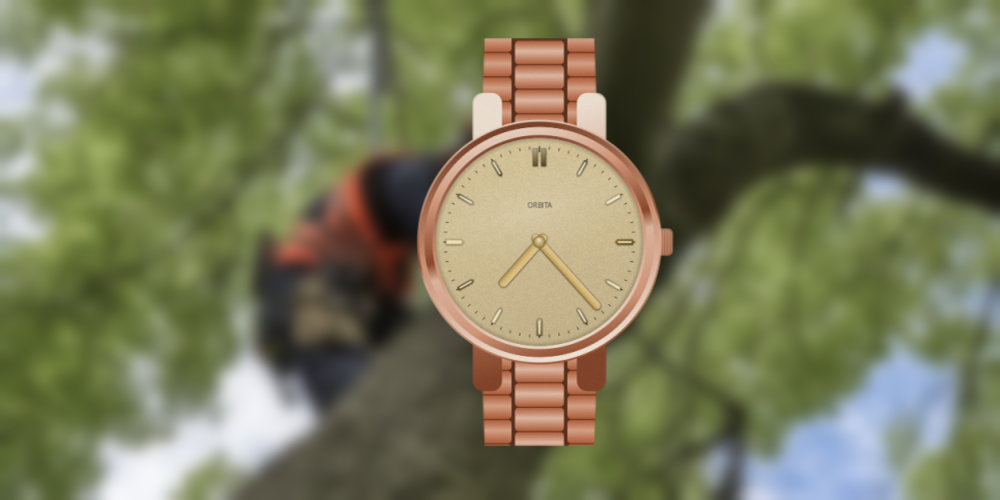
7.23
